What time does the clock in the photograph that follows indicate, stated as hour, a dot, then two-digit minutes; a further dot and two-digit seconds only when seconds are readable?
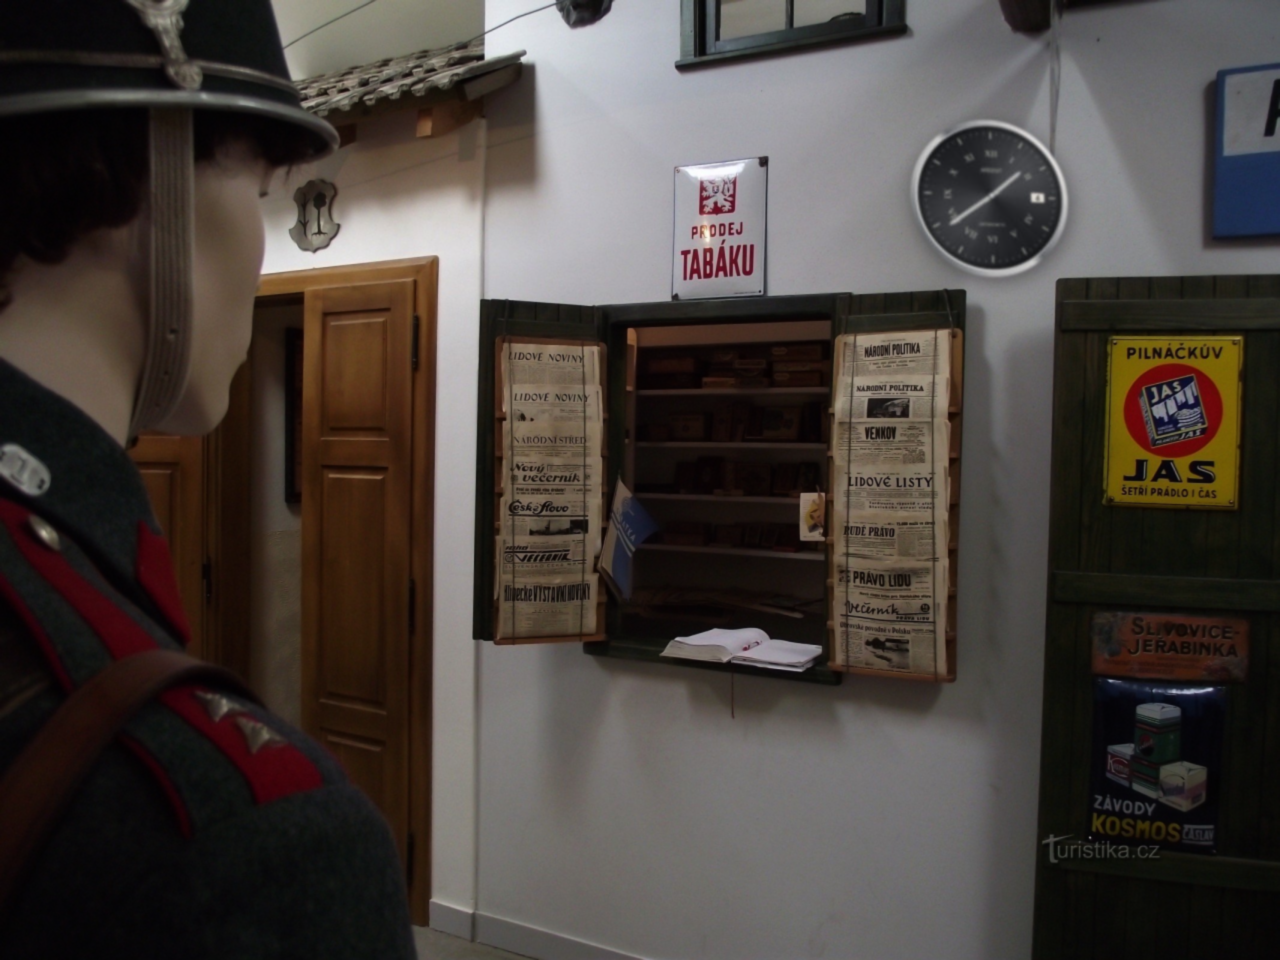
1.39
